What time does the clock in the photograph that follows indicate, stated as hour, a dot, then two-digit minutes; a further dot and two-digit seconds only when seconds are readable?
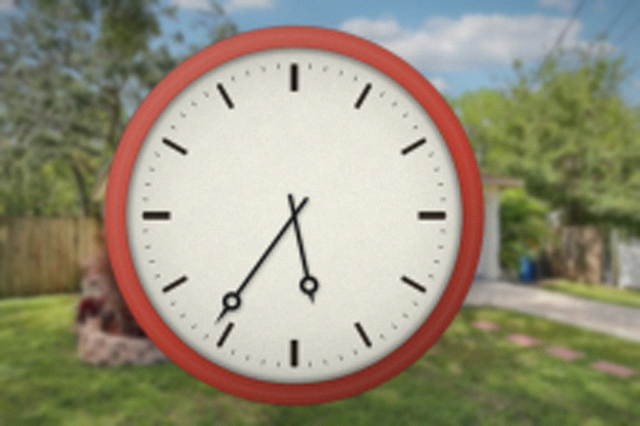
5.36
